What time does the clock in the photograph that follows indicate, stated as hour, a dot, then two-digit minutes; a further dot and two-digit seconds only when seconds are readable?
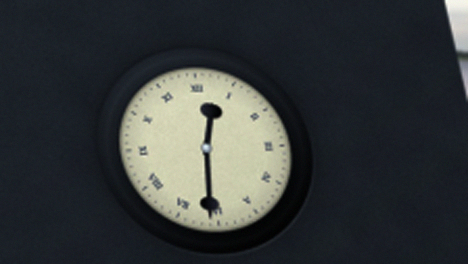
12.31
